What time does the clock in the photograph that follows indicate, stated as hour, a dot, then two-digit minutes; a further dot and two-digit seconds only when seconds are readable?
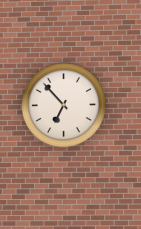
6.53
